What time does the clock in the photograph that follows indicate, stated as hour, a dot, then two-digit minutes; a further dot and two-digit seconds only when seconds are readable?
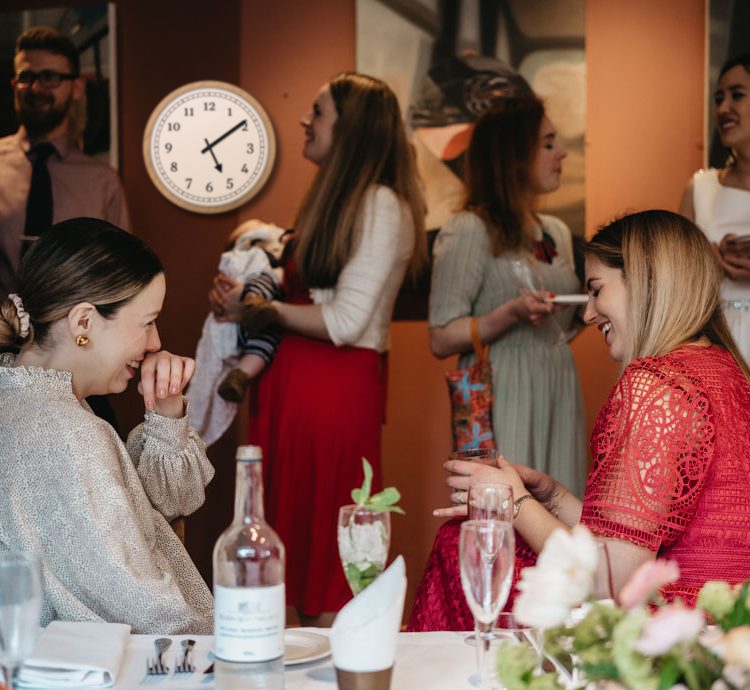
5.09
